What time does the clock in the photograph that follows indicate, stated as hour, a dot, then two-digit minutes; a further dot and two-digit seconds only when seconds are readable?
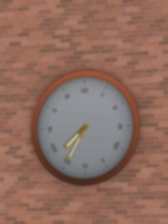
7.35
